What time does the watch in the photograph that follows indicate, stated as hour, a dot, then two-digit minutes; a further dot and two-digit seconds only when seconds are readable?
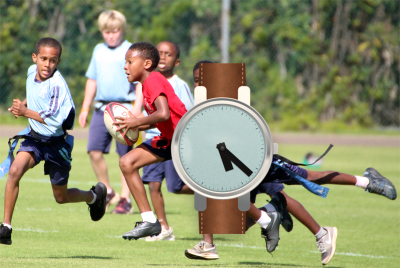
5.22
